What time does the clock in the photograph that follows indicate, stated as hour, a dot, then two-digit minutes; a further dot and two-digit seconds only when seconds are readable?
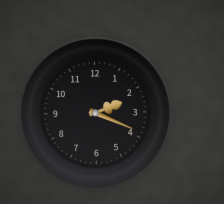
2.19
